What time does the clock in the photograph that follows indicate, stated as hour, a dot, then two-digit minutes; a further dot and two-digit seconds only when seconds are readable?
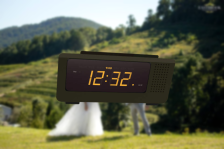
12.32
